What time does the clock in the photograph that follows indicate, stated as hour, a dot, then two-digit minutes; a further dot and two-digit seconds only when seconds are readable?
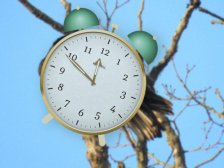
11.49
